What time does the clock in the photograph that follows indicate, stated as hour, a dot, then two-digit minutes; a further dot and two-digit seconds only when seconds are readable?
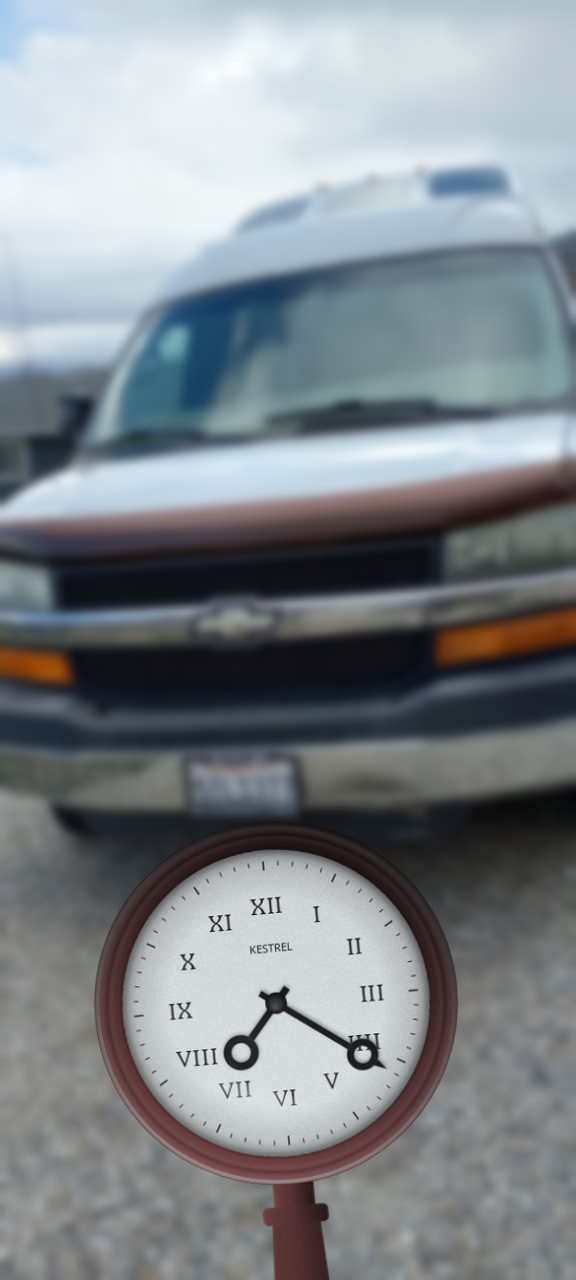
7.21
